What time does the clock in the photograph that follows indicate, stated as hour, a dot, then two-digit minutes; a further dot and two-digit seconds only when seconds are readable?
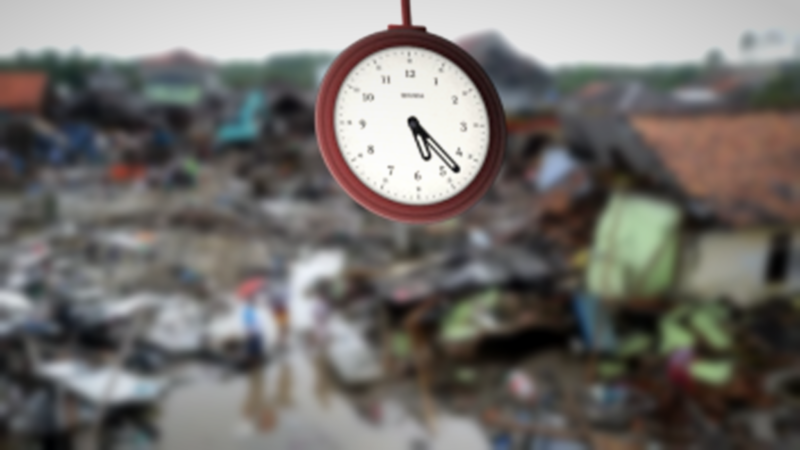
5.23
